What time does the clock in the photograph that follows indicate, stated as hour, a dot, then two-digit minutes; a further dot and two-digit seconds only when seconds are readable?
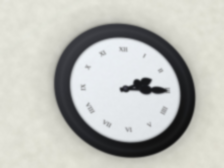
2.15
